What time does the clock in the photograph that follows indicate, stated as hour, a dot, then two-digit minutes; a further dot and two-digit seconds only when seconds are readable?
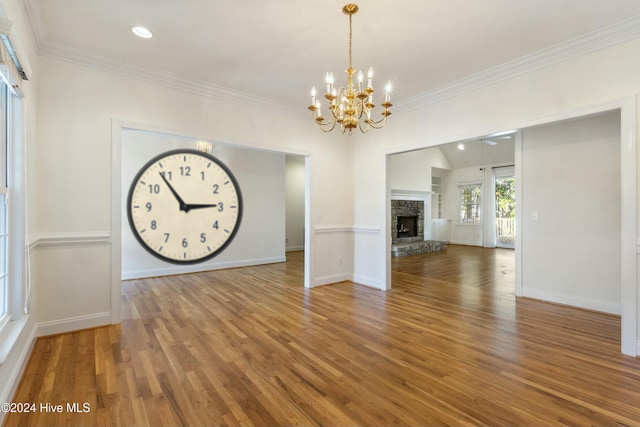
2.54
